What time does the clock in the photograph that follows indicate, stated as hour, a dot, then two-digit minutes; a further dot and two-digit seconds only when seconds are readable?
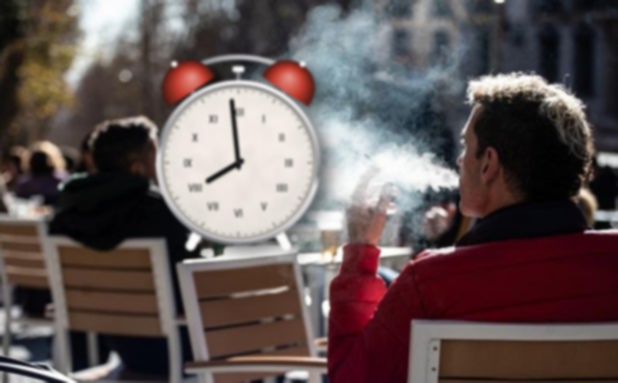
7.59
